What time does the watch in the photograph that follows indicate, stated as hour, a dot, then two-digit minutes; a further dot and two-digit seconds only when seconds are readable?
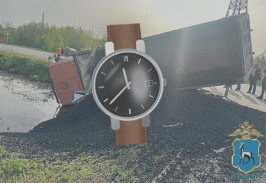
11.38
